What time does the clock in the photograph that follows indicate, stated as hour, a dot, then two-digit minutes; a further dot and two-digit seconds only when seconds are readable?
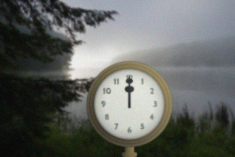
12.00
